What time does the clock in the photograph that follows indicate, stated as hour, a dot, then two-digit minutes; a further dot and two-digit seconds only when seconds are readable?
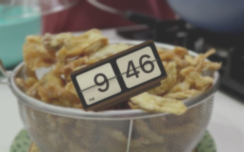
9.46
